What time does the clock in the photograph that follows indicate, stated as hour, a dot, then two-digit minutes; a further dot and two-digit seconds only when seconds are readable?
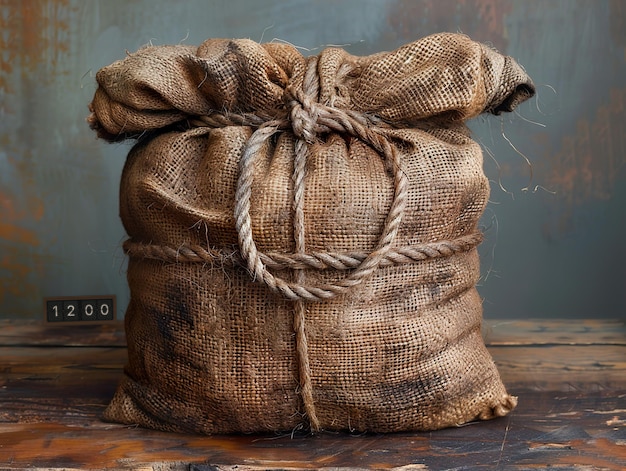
12.00
